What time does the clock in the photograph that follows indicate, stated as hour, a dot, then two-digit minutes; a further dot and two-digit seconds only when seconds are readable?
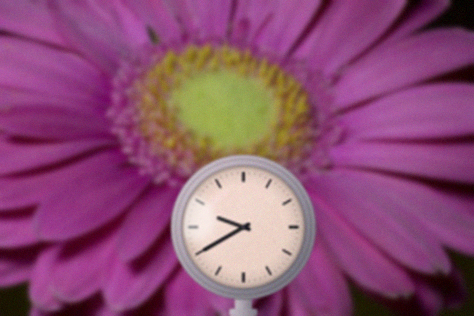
9.40
